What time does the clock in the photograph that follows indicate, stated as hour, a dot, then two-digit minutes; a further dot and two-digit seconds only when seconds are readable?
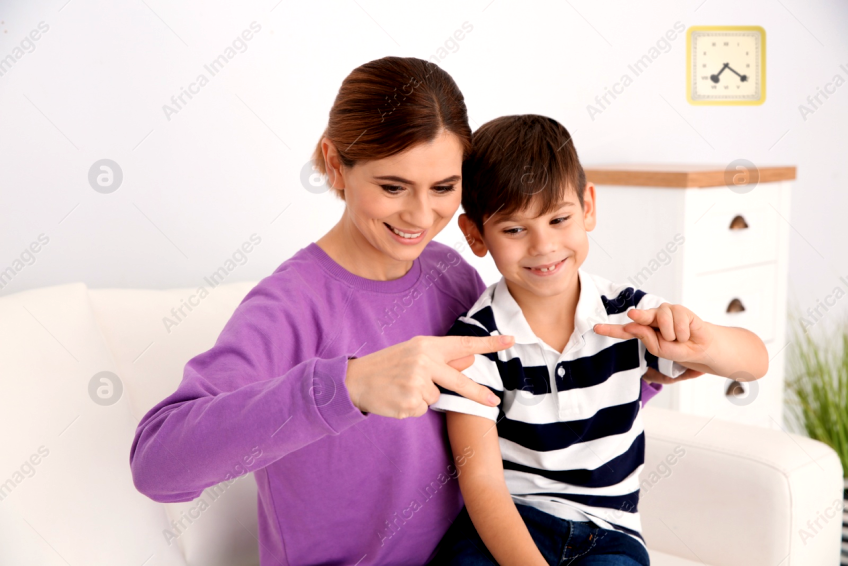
7.21
